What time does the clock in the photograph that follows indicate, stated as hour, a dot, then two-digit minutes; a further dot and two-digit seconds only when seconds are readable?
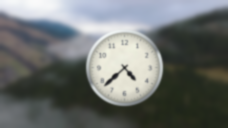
4.38
